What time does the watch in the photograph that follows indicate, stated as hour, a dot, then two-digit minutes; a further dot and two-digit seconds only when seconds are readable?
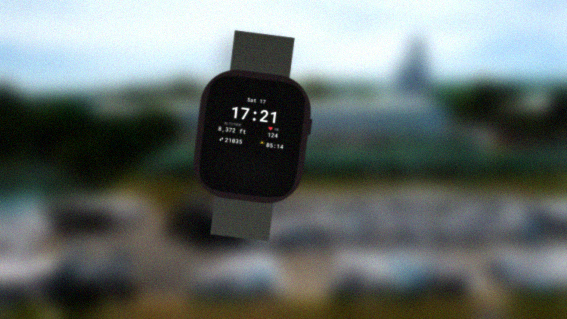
17.21
